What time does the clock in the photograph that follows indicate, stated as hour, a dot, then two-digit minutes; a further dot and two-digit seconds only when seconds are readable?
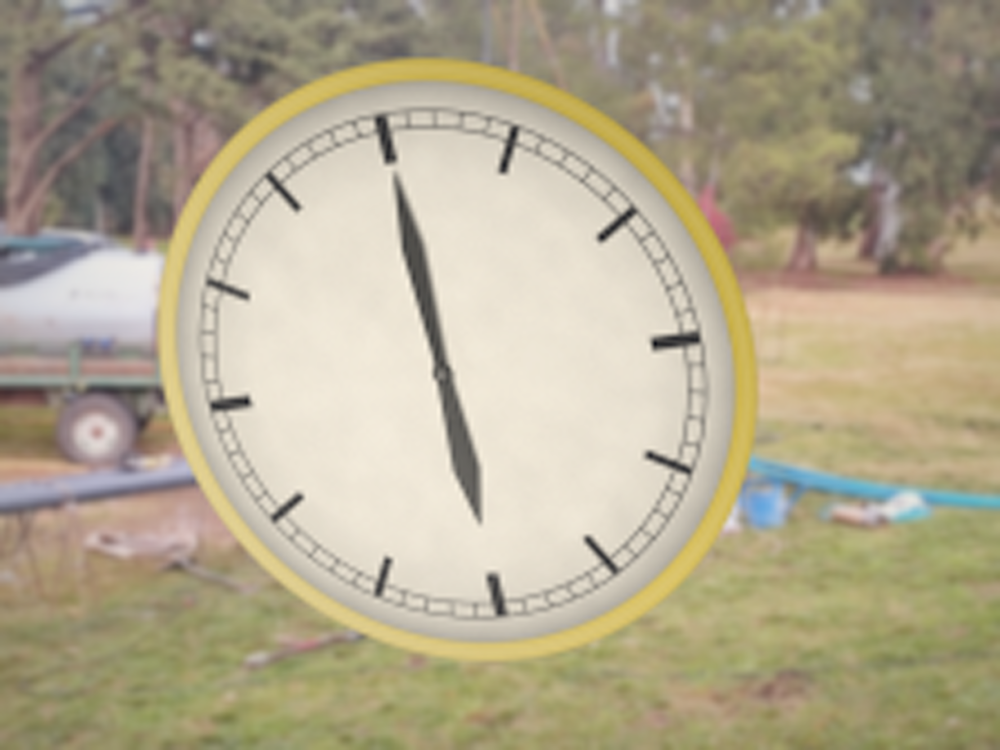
6.00
